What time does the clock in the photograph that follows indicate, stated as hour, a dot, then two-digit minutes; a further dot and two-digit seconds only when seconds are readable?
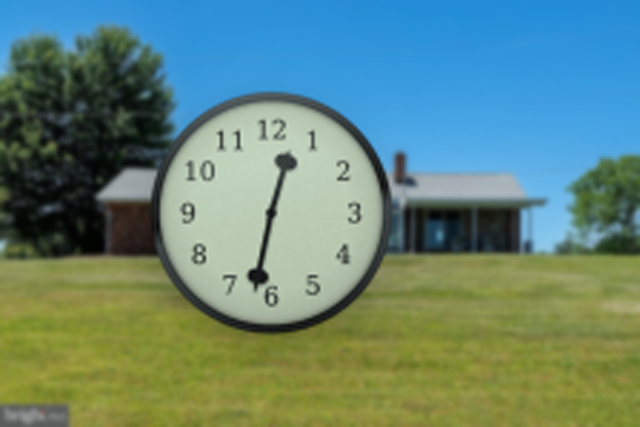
12.32
